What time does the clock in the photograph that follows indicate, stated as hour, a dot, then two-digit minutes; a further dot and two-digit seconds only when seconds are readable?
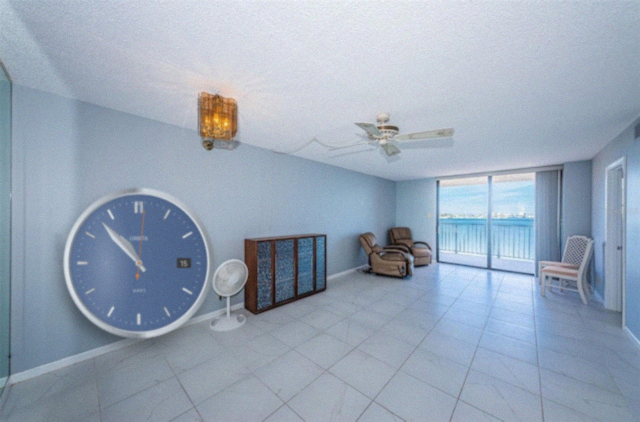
10.53.01
